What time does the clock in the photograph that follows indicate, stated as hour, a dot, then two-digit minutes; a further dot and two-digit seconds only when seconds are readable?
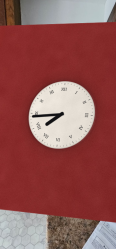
7.44
